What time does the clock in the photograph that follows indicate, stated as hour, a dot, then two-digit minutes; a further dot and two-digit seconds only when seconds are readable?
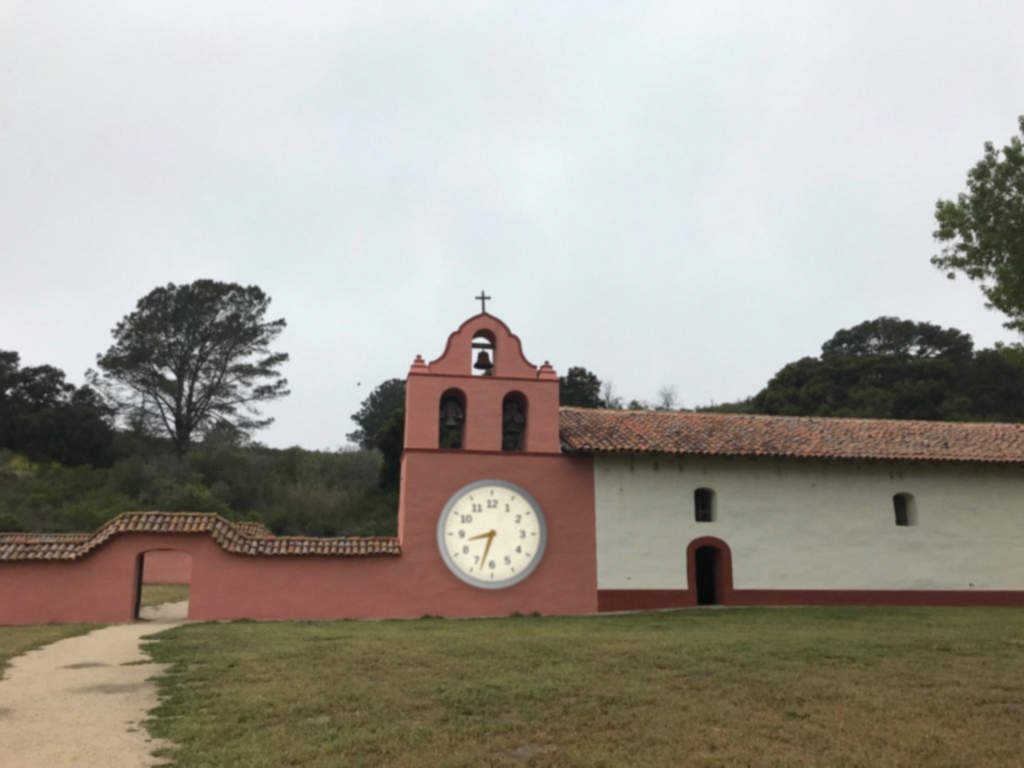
8.33
